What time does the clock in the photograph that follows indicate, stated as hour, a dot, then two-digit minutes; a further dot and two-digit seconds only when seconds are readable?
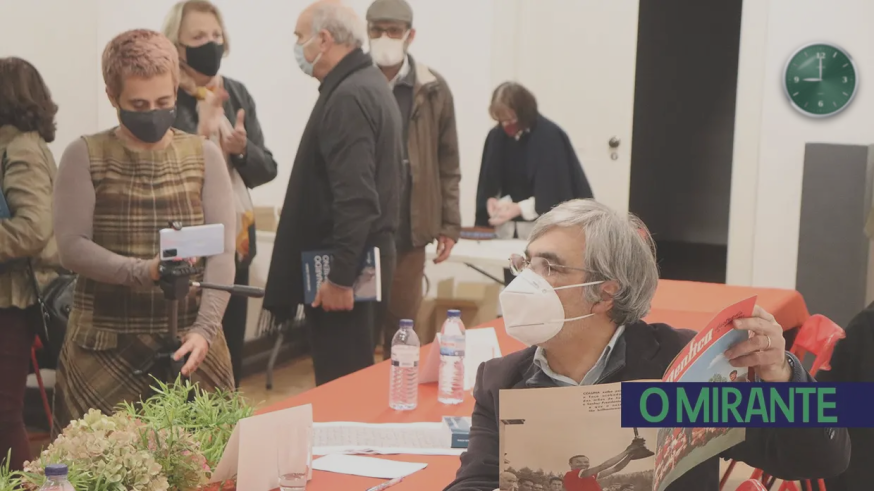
9.00
